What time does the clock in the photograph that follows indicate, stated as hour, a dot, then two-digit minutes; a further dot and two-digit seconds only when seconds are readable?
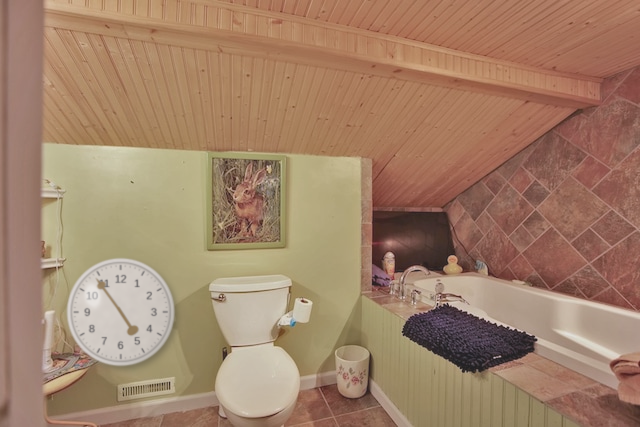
4.54
